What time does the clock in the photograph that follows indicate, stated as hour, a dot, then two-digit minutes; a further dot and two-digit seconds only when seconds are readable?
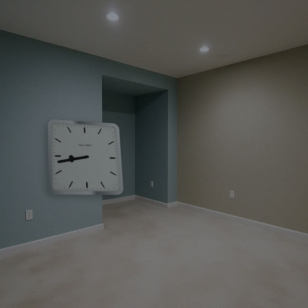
8.43
